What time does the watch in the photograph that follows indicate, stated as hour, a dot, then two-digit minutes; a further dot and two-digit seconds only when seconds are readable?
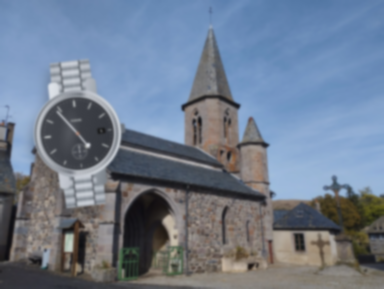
4.54
